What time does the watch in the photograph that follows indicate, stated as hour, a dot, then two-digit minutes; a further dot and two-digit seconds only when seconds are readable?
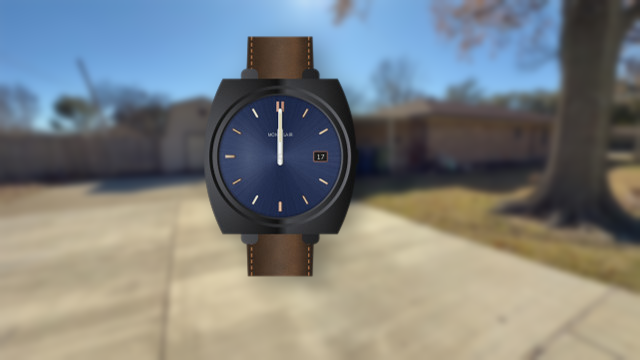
12.00
